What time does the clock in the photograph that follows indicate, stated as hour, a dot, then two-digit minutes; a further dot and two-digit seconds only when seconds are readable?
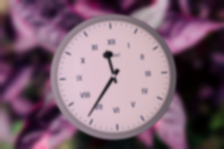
11.36
